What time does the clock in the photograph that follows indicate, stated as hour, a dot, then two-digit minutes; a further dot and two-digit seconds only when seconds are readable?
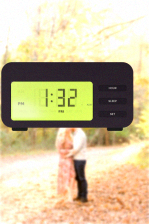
1.32
